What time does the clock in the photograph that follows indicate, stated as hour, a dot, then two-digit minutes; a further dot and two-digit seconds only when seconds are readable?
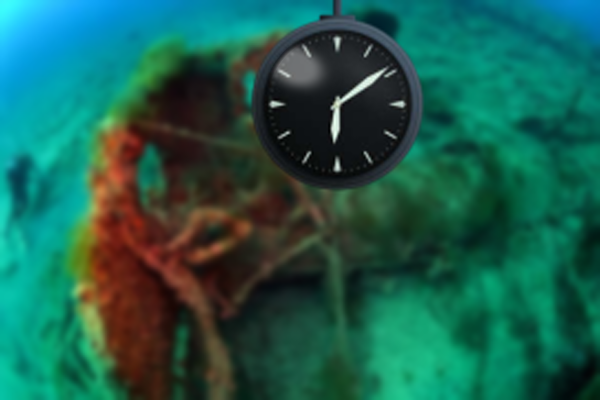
6.09
